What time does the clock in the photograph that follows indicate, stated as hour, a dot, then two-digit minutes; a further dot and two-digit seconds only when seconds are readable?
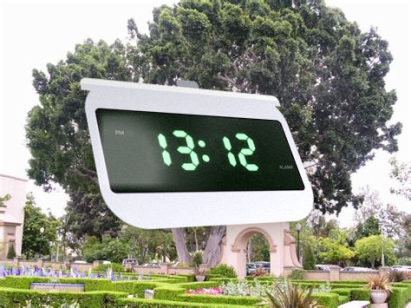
13.12
